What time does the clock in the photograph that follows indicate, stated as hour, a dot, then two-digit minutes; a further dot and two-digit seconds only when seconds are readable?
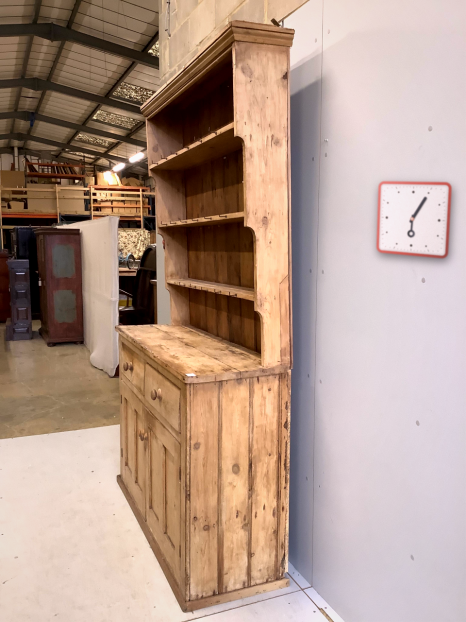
6.05
